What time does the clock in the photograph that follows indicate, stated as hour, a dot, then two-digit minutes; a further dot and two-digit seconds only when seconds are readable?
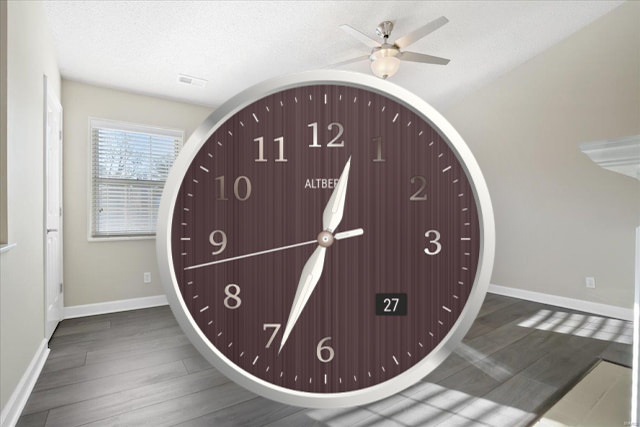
12.33.43
